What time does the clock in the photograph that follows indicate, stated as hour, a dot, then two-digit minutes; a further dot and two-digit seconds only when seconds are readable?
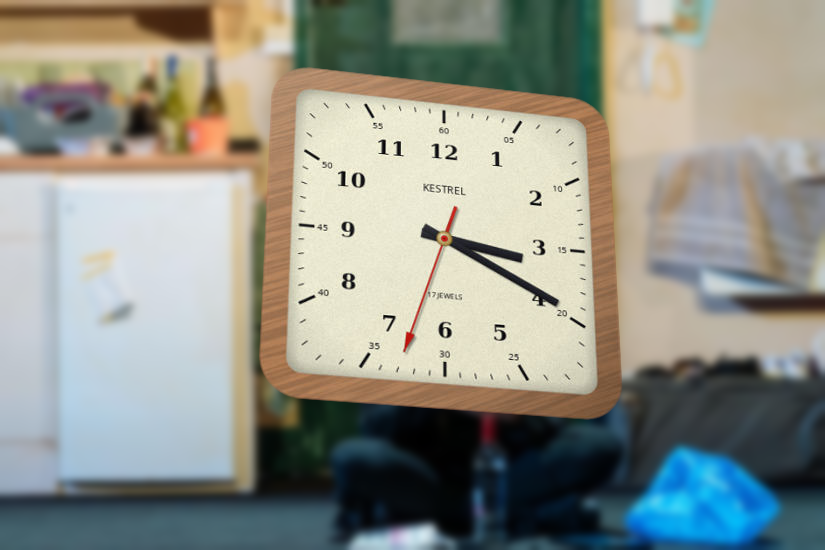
3.19.33
